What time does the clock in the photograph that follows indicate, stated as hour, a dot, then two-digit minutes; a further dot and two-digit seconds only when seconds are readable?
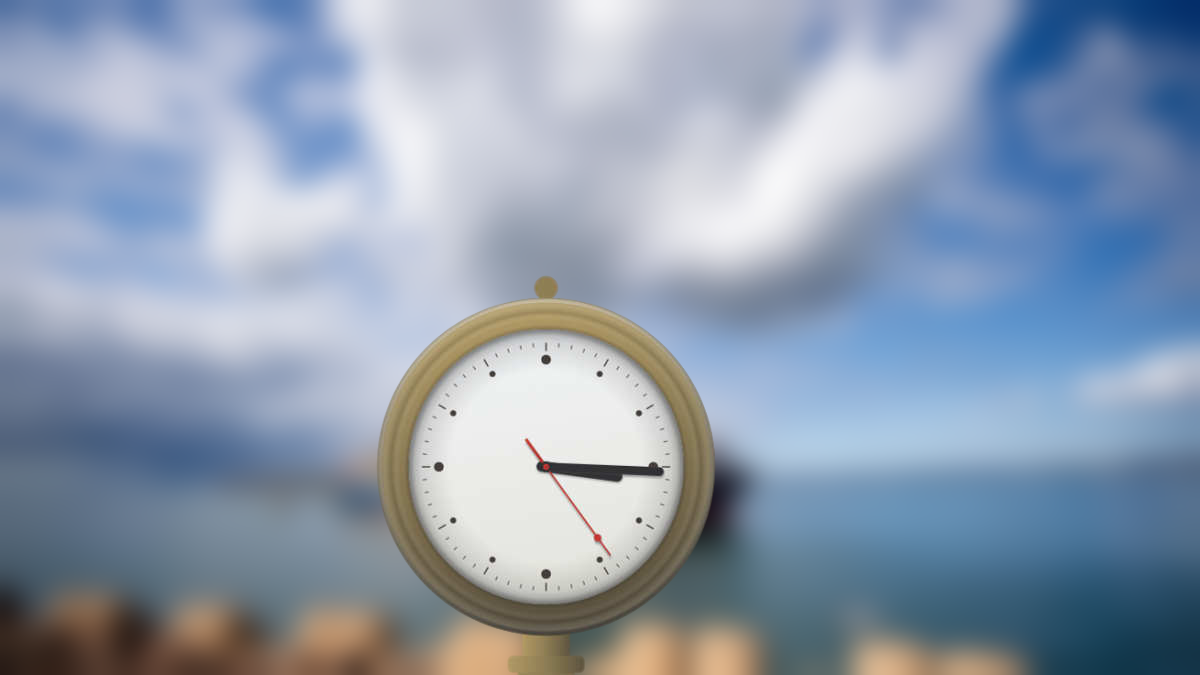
3.15.24
